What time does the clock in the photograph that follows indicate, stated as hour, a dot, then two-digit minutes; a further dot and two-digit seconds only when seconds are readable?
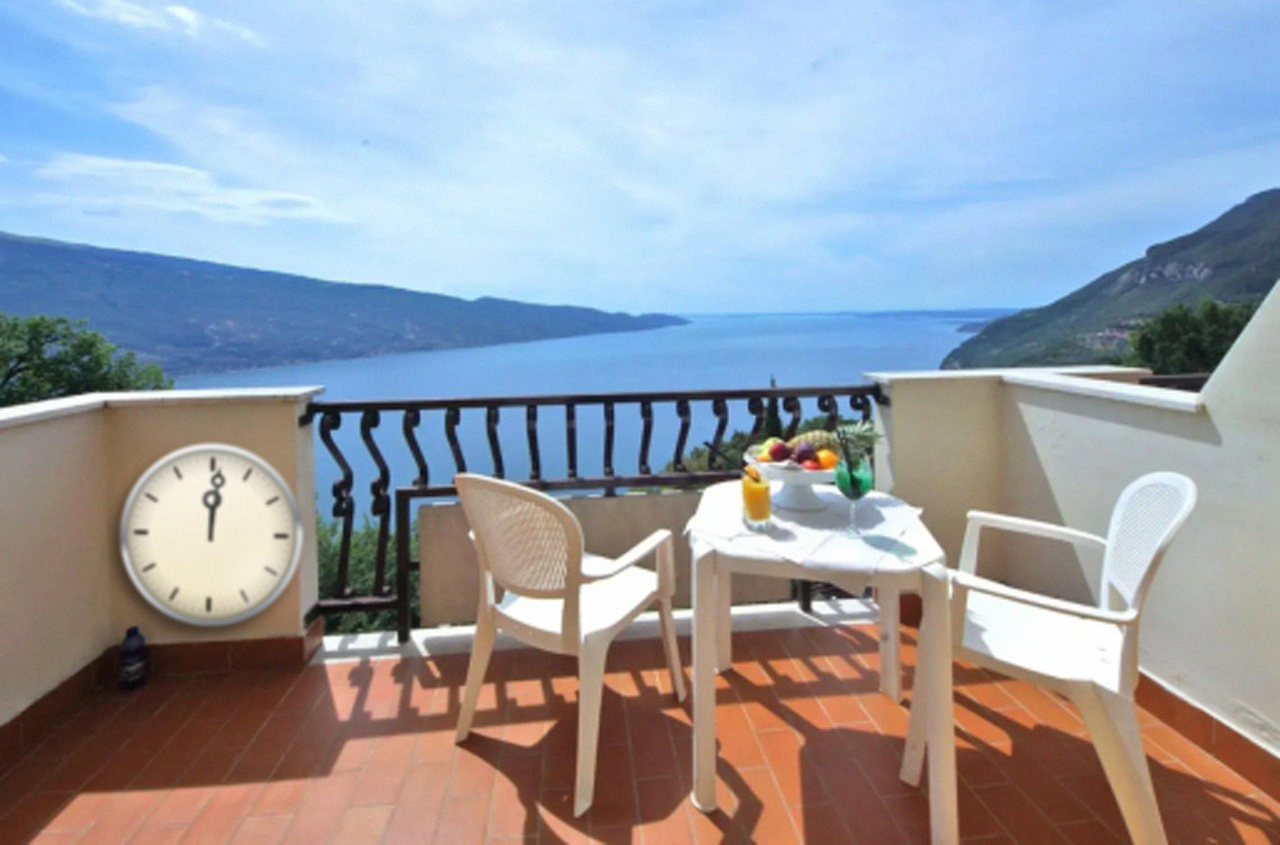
12.01
